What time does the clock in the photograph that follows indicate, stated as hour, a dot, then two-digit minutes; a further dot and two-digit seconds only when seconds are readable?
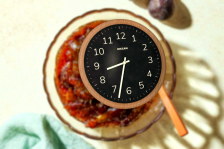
8.33
